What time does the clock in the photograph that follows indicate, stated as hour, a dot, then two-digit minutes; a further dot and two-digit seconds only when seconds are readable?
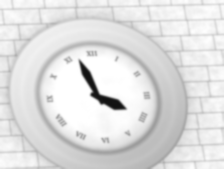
3.57
